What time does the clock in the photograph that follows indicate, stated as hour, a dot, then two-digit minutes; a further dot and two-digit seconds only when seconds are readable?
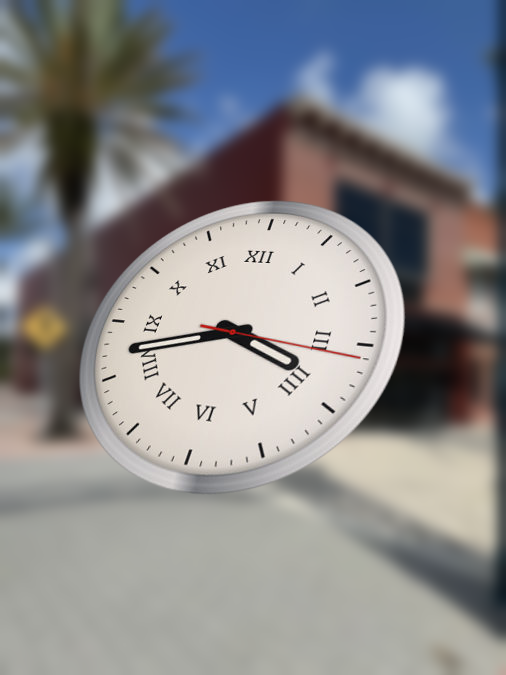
3.42.16
